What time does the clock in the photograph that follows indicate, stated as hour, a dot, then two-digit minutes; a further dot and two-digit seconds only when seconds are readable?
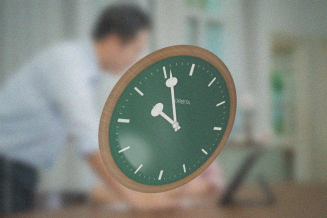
9.56
